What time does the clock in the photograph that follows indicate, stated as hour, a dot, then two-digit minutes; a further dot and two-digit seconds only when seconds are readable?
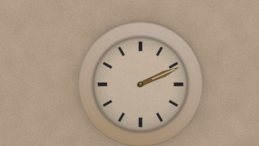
2.11
